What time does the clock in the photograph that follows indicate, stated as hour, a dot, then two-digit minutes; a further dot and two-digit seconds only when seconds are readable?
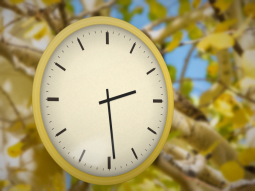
2.29
